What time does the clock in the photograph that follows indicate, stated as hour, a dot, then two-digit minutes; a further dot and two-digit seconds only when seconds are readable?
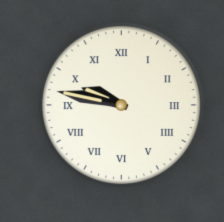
9.47
